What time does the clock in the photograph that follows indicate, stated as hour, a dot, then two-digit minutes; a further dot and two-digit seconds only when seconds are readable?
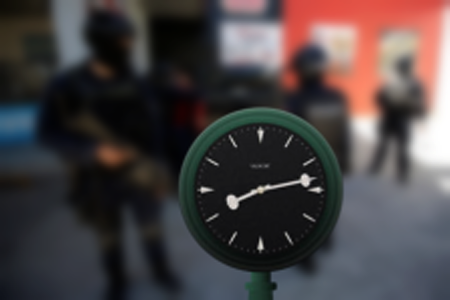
8.13
